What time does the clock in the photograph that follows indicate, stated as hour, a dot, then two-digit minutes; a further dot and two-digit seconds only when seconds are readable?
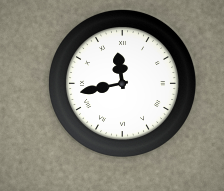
11.43
